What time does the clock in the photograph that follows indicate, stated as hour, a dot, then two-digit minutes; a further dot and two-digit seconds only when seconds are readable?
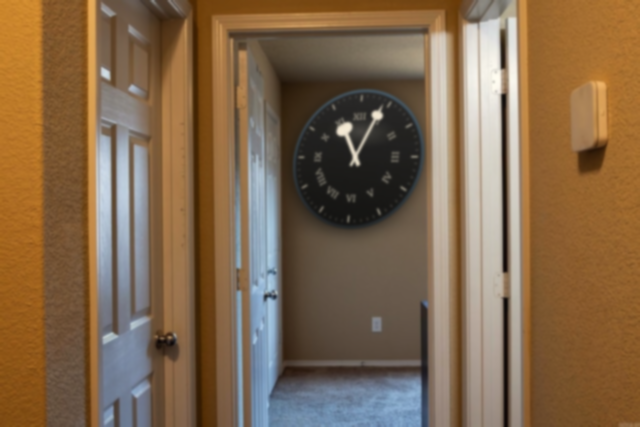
11.04
